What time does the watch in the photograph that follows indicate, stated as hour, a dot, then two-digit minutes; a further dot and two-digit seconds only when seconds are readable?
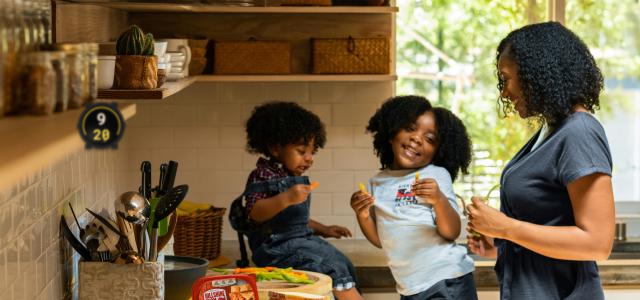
9.20
